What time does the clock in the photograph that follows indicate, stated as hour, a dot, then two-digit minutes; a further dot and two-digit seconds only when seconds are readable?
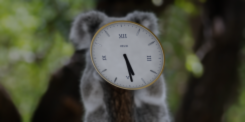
5.29
